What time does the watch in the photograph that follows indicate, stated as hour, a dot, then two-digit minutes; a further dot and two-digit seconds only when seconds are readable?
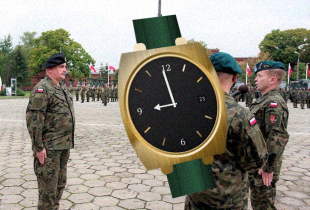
8.59
